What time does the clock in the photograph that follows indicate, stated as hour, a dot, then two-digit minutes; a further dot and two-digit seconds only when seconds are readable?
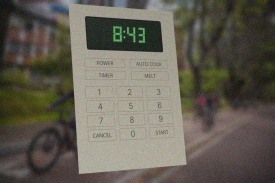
8.43
